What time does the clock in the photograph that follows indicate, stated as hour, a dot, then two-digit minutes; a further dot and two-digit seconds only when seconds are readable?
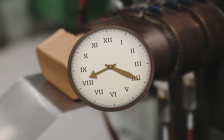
8.20
